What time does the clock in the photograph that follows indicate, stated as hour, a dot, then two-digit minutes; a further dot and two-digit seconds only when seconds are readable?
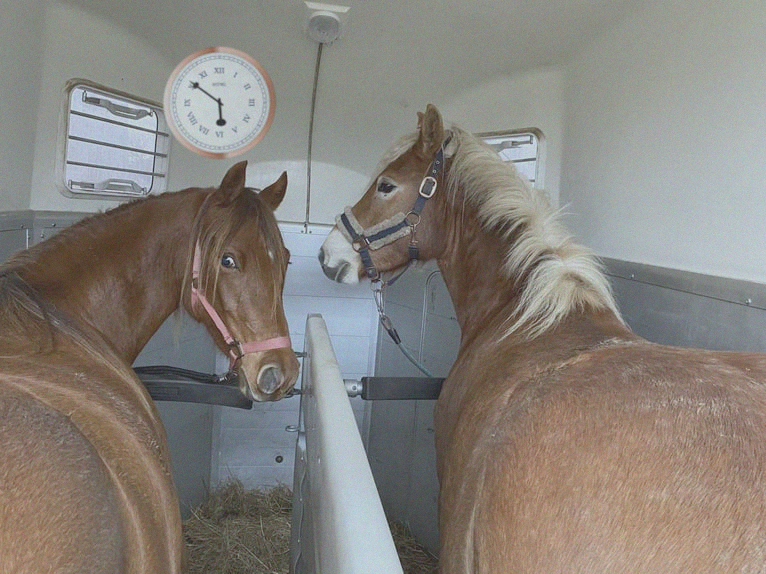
5.51
